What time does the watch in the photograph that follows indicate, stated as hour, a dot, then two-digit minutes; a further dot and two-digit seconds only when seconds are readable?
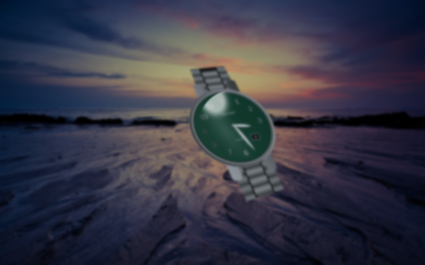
3.27
